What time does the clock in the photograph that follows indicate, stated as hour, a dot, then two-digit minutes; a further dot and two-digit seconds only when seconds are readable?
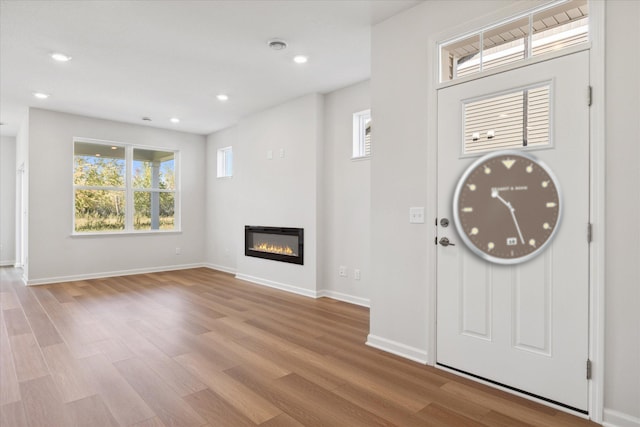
10.27
